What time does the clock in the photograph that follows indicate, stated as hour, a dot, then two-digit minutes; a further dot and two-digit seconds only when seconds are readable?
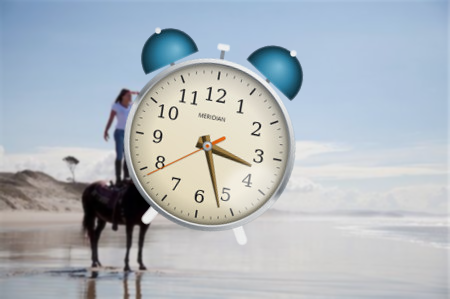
3.26.39
